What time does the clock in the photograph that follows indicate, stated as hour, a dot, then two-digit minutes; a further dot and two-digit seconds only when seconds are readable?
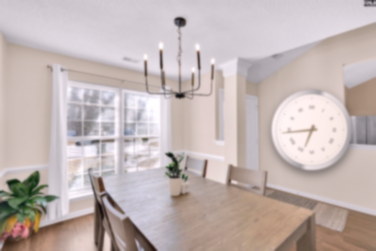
6.44
